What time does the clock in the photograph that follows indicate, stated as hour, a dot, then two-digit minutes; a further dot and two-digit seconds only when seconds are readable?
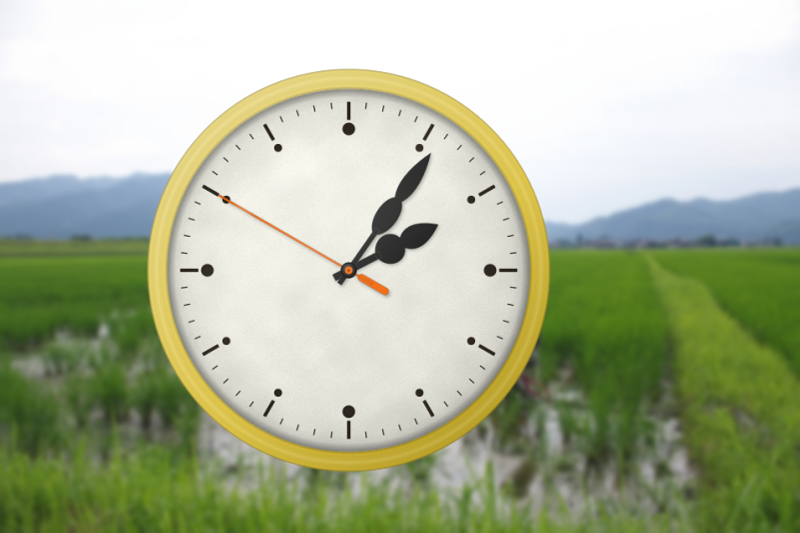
2.05.50
